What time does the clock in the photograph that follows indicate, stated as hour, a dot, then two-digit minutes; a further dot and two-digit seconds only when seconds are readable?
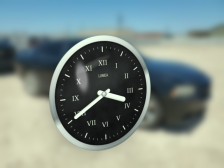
3.40
